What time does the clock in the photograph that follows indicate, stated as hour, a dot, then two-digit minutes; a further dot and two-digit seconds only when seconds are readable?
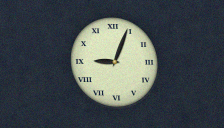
9.04
